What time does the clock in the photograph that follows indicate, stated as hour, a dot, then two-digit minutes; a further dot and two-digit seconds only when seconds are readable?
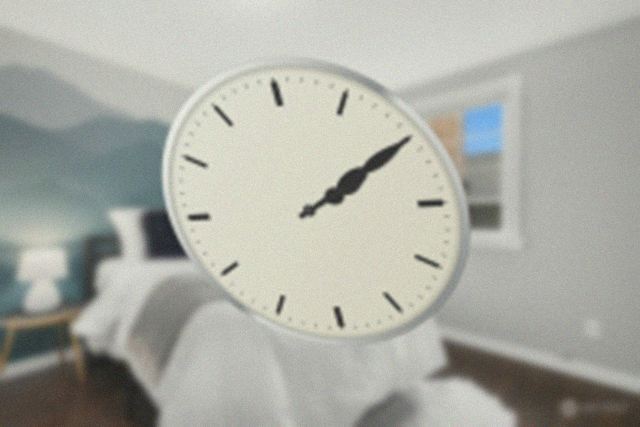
2.10
